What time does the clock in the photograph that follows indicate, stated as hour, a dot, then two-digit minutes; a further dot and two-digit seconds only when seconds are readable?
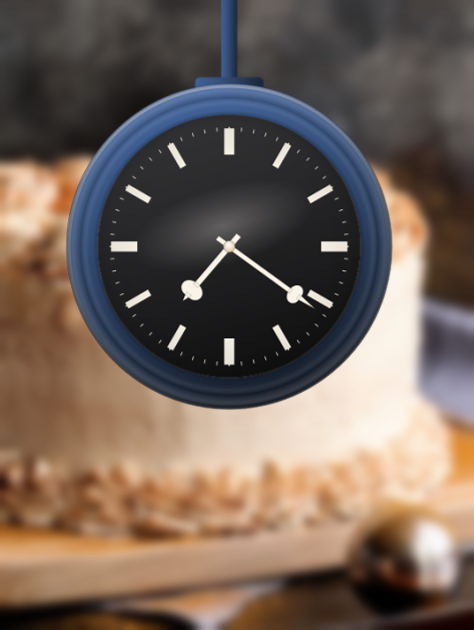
7.21
